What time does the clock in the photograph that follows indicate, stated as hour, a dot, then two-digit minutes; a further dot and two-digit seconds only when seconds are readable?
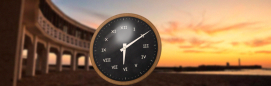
6.10
